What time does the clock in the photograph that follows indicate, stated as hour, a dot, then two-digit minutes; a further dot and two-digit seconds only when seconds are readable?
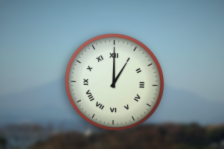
1.00
